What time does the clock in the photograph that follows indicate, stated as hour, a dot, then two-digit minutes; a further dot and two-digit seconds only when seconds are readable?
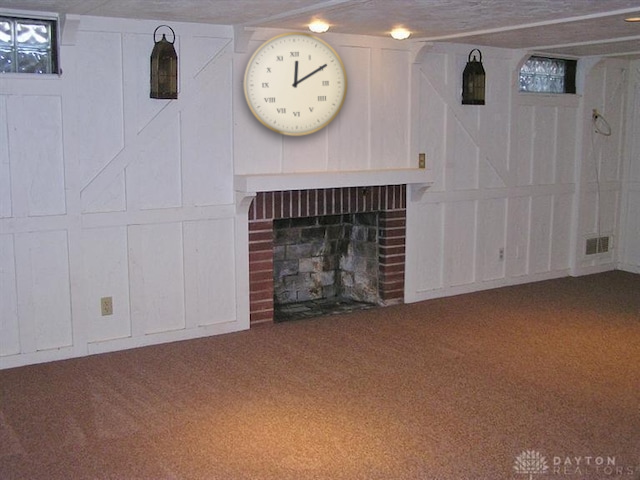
12.10
